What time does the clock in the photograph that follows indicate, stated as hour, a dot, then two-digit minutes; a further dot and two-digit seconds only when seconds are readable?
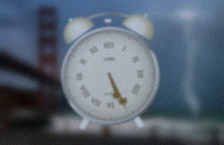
5.26
